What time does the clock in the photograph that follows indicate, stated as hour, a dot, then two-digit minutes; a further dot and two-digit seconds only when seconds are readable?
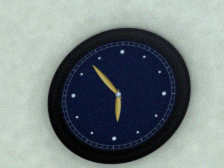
5.53
